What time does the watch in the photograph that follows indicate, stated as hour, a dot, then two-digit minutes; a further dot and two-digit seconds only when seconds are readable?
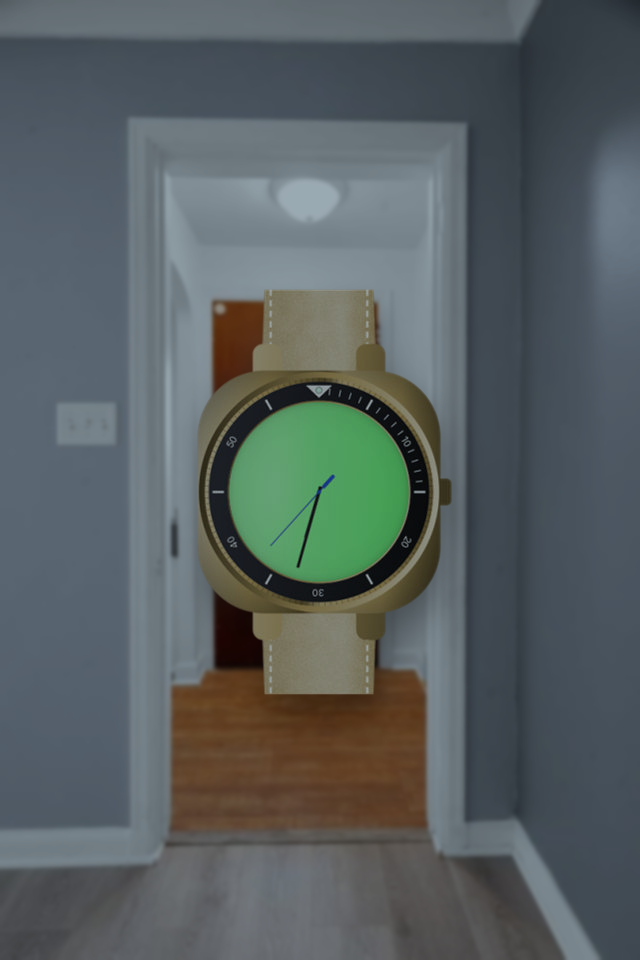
6.32.37
